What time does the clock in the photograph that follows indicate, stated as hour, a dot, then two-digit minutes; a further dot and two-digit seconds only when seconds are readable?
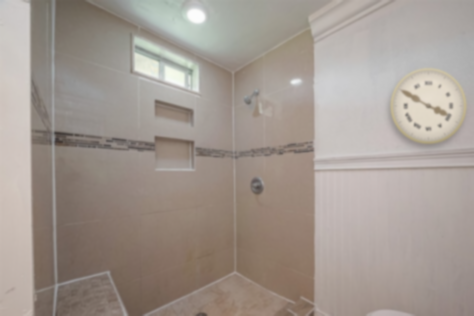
3.50
